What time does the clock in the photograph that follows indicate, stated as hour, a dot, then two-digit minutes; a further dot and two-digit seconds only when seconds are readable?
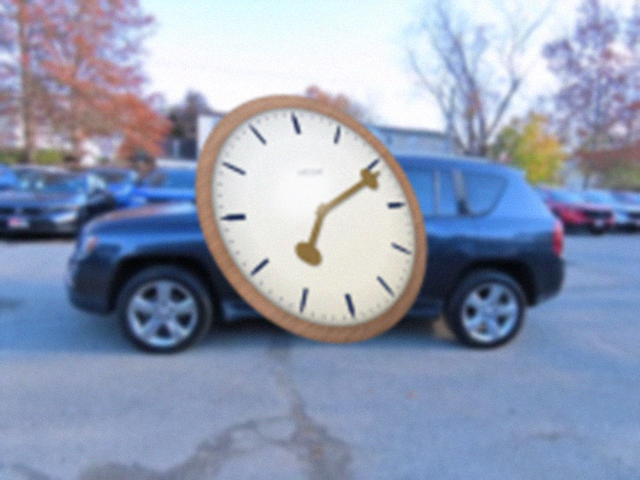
7.11
